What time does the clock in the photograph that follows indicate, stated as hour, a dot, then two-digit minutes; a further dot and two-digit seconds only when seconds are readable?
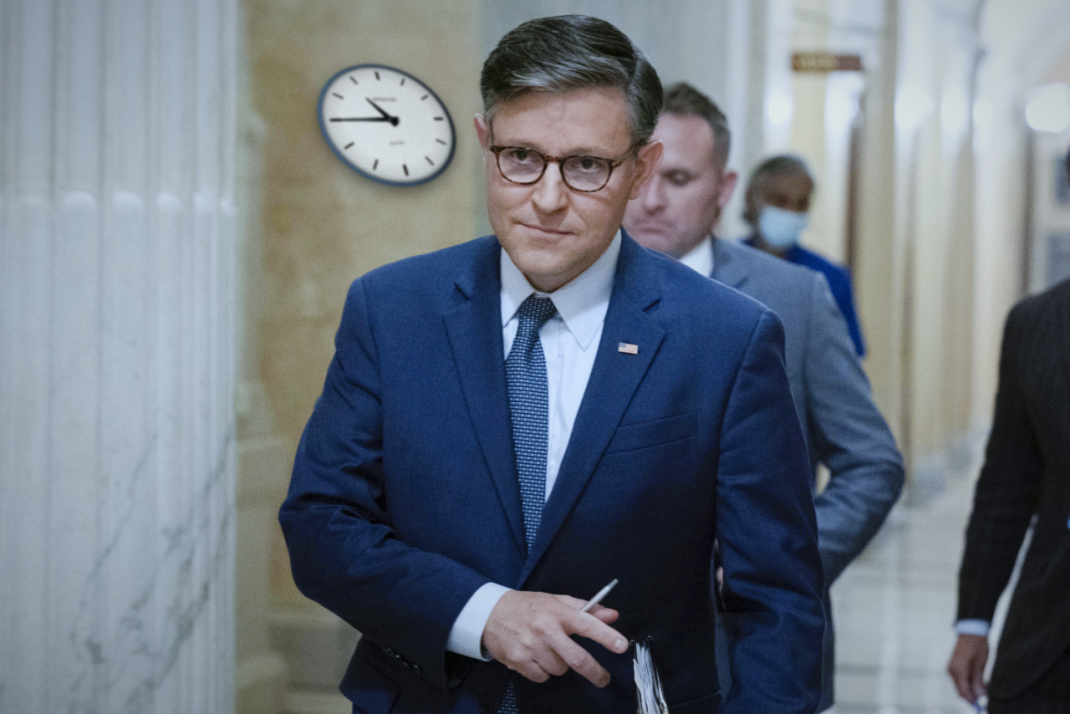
10.45
